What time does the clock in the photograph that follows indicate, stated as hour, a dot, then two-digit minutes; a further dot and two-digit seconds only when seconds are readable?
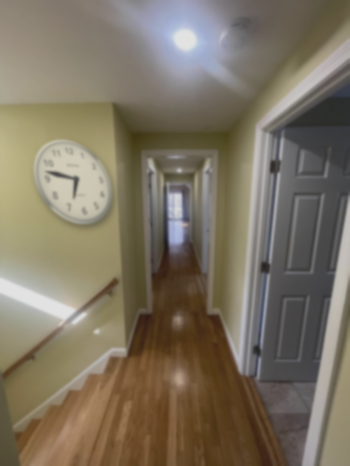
6.47
